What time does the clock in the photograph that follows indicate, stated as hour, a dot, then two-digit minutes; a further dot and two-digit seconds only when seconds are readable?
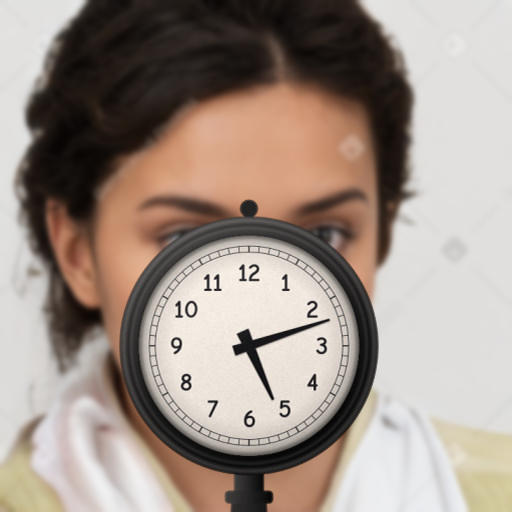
5.12
